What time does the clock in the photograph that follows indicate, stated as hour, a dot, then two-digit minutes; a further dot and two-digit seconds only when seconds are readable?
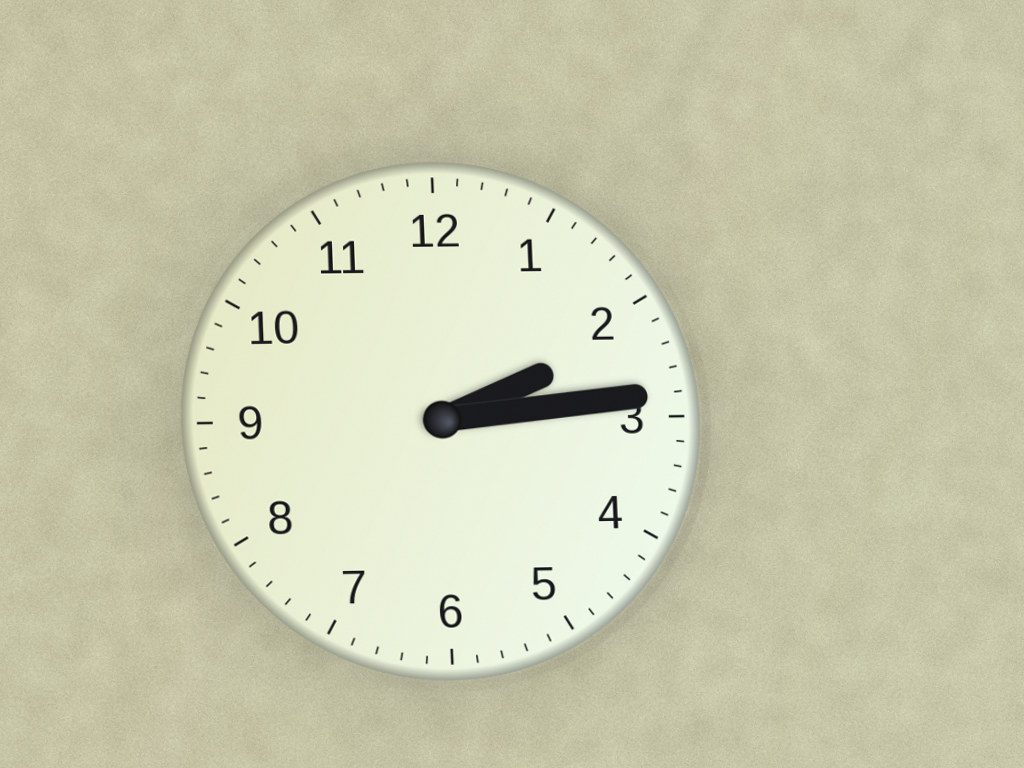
2.14
